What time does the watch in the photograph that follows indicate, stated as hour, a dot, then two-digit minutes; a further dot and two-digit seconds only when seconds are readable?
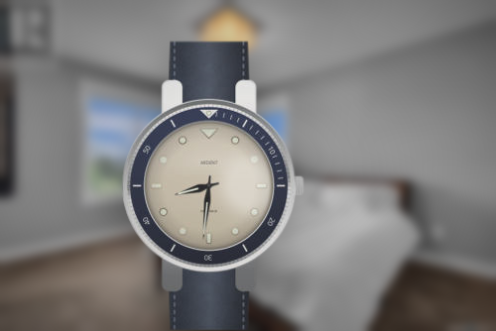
8.31
